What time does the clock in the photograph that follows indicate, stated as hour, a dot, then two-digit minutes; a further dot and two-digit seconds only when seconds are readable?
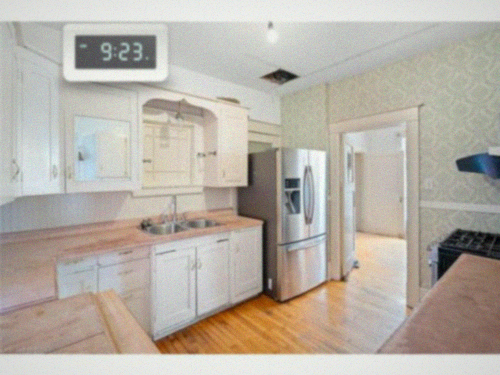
9.23
